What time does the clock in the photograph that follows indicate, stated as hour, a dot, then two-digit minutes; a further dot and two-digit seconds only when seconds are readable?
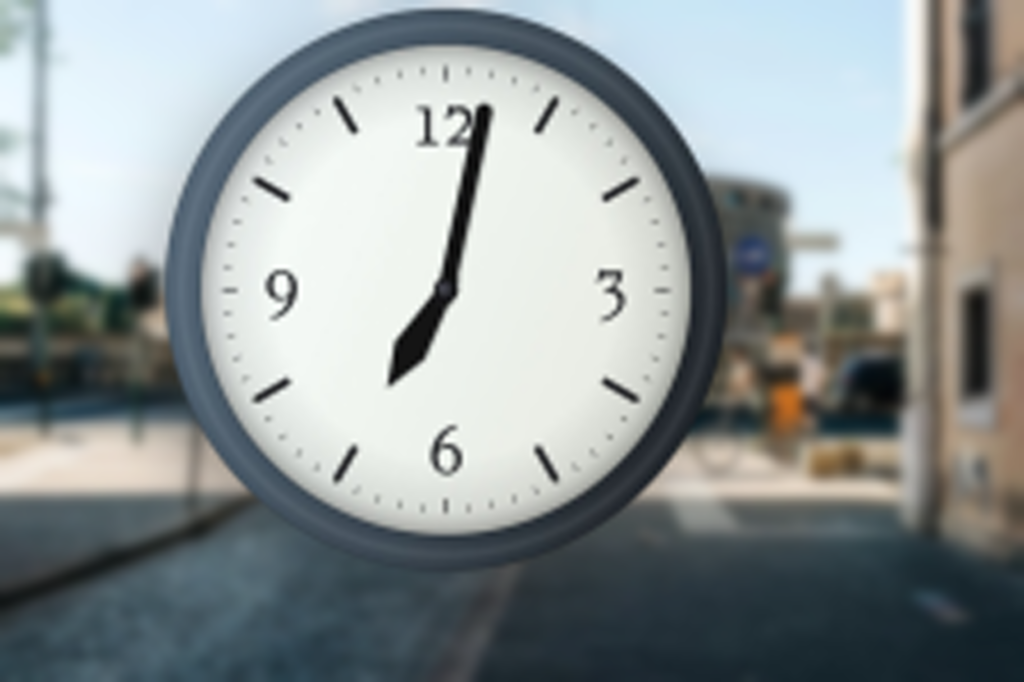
7.02
